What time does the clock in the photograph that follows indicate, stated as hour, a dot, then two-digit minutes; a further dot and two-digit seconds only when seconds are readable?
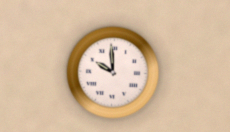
9.59
